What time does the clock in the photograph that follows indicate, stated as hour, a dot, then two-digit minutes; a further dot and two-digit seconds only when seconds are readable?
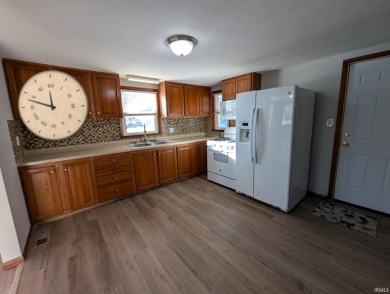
11.48
